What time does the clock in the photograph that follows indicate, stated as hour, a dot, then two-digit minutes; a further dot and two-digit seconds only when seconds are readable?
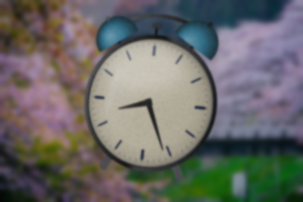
8.26
